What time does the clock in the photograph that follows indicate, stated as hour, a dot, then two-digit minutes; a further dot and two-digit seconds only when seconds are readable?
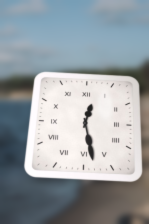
12.28
